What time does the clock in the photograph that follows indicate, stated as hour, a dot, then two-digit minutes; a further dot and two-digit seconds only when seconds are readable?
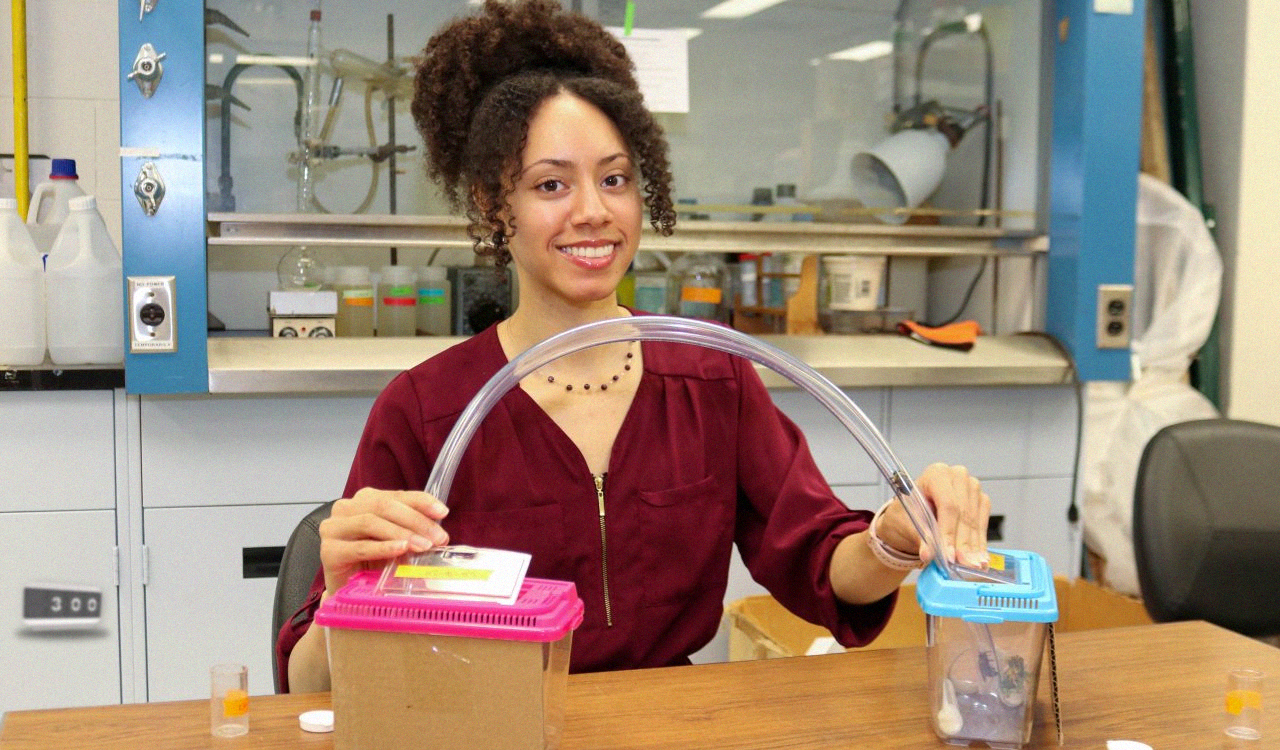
3.00
